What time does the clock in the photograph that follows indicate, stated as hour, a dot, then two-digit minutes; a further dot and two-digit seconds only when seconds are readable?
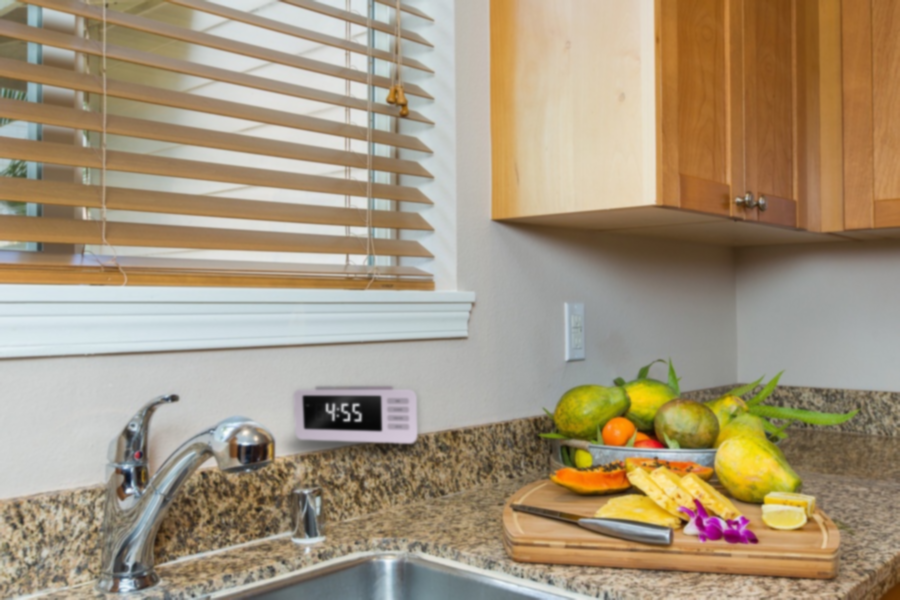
4.55
